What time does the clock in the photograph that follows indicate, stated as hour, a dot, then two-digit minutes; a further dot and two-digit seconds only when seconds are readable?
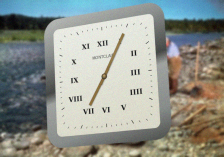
7.05
